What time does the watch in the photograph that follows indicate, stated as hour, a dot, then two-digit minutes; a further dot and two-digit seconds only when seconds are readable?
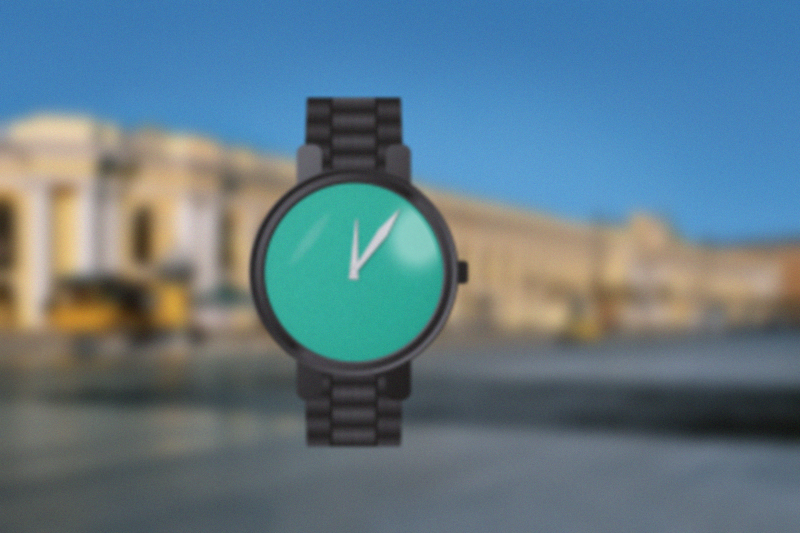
12.06
